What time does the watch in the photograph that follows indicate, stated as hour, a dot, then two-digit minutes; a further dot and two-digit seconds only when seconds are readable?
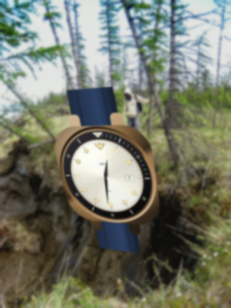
12.31
